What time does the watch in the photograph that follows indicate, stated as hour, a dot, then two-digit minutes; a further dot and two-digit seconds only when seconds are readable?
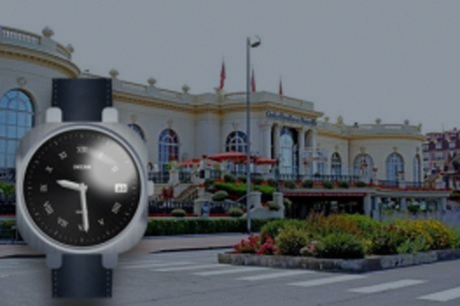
9.29
